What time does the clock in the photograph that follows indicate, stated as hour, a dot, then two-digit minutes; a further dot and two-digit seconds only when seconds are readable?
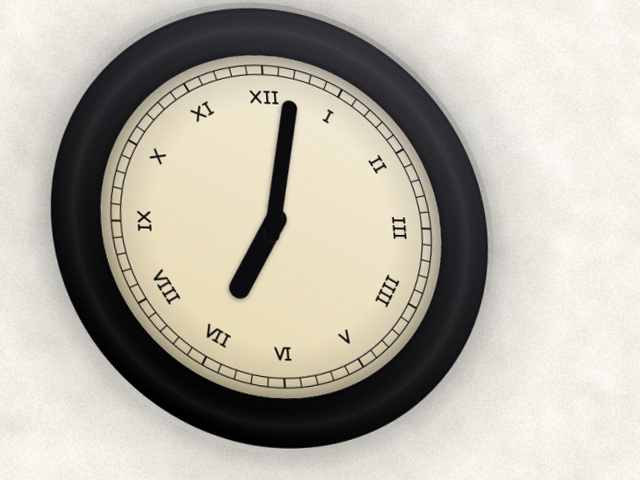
7.02
